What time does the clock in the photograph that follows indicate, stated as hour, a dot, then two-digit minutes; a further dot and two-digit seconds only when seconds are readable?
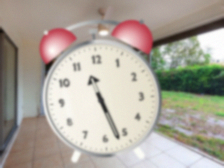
11.27
